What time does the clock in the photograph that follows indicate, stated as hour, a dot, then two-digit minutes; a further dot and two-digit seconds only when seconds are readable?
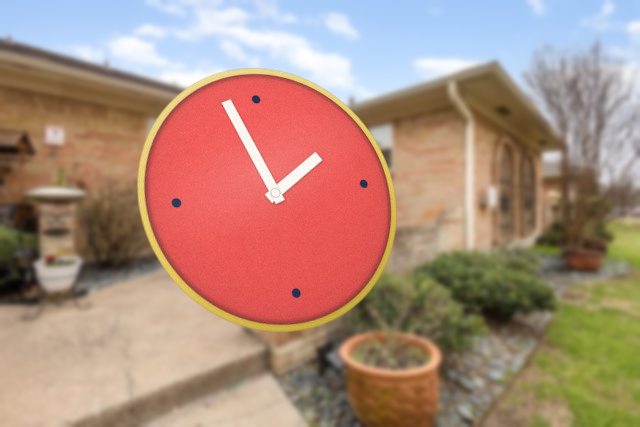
1.57
